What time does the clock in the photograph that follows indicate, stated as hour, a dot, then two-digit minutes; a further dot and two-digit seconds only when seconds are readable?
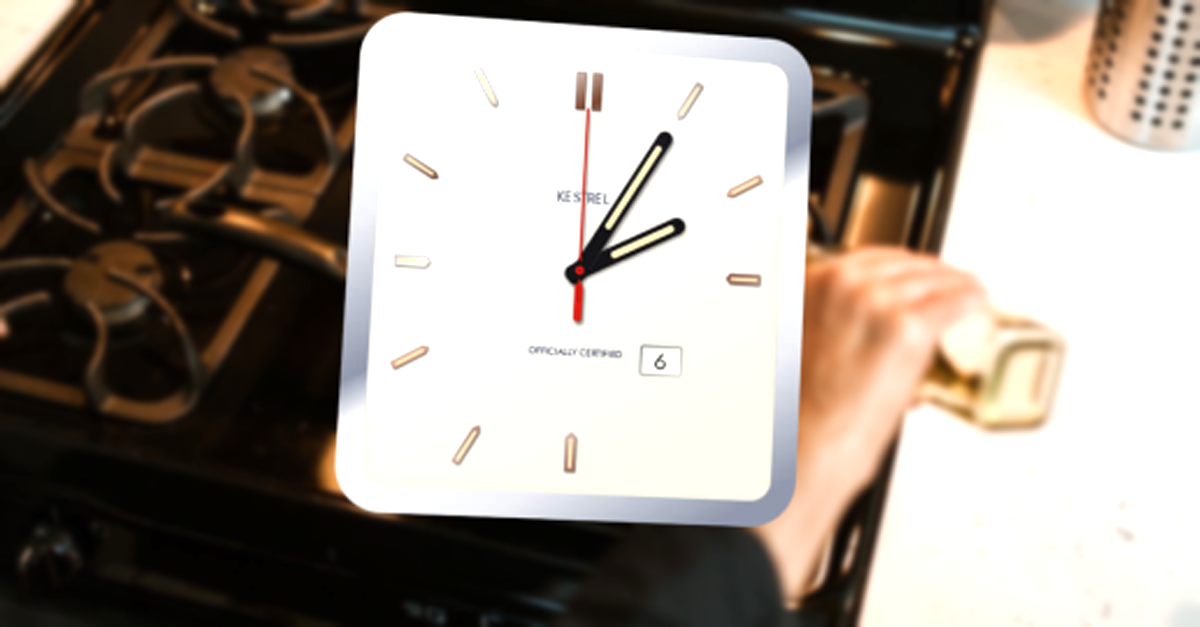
2.05.00
